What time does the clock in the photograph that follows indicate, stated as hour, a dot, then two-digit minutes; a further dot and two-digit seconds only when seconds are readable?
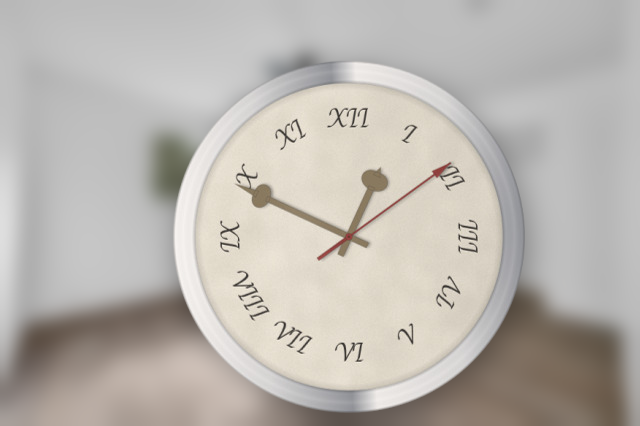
12.49.09
